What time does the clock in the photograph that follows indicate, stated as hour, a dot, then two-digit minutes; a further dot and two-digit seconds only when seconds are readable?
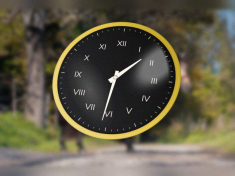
1.31
